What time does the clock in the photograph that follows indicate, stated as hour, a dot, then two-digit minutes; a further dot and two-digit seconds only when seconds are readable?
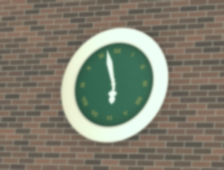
5.57
